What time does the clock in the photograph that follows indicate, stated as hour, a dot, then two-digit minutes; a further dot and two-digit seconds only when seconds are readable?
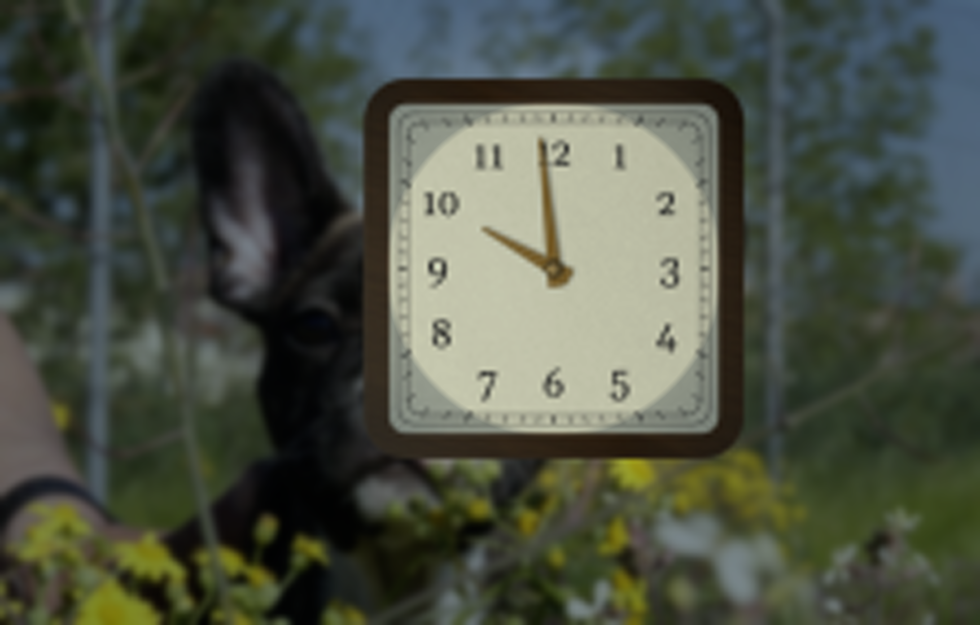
9.59
